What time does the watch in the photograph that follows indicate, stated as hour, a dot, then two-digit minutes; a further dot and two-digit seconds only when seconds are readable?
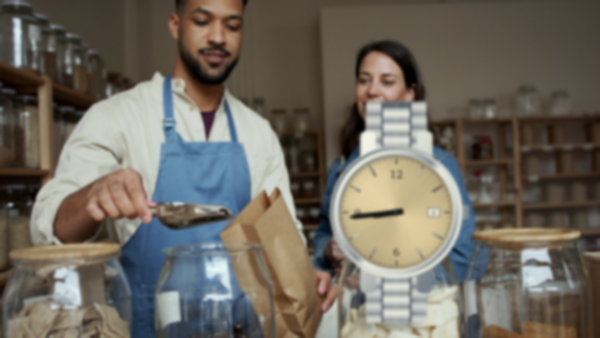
8.44
